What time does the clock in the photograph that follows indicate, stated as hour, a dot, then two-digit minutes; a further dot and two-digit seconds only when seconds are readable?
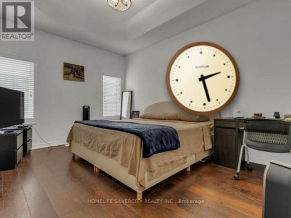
2.28
